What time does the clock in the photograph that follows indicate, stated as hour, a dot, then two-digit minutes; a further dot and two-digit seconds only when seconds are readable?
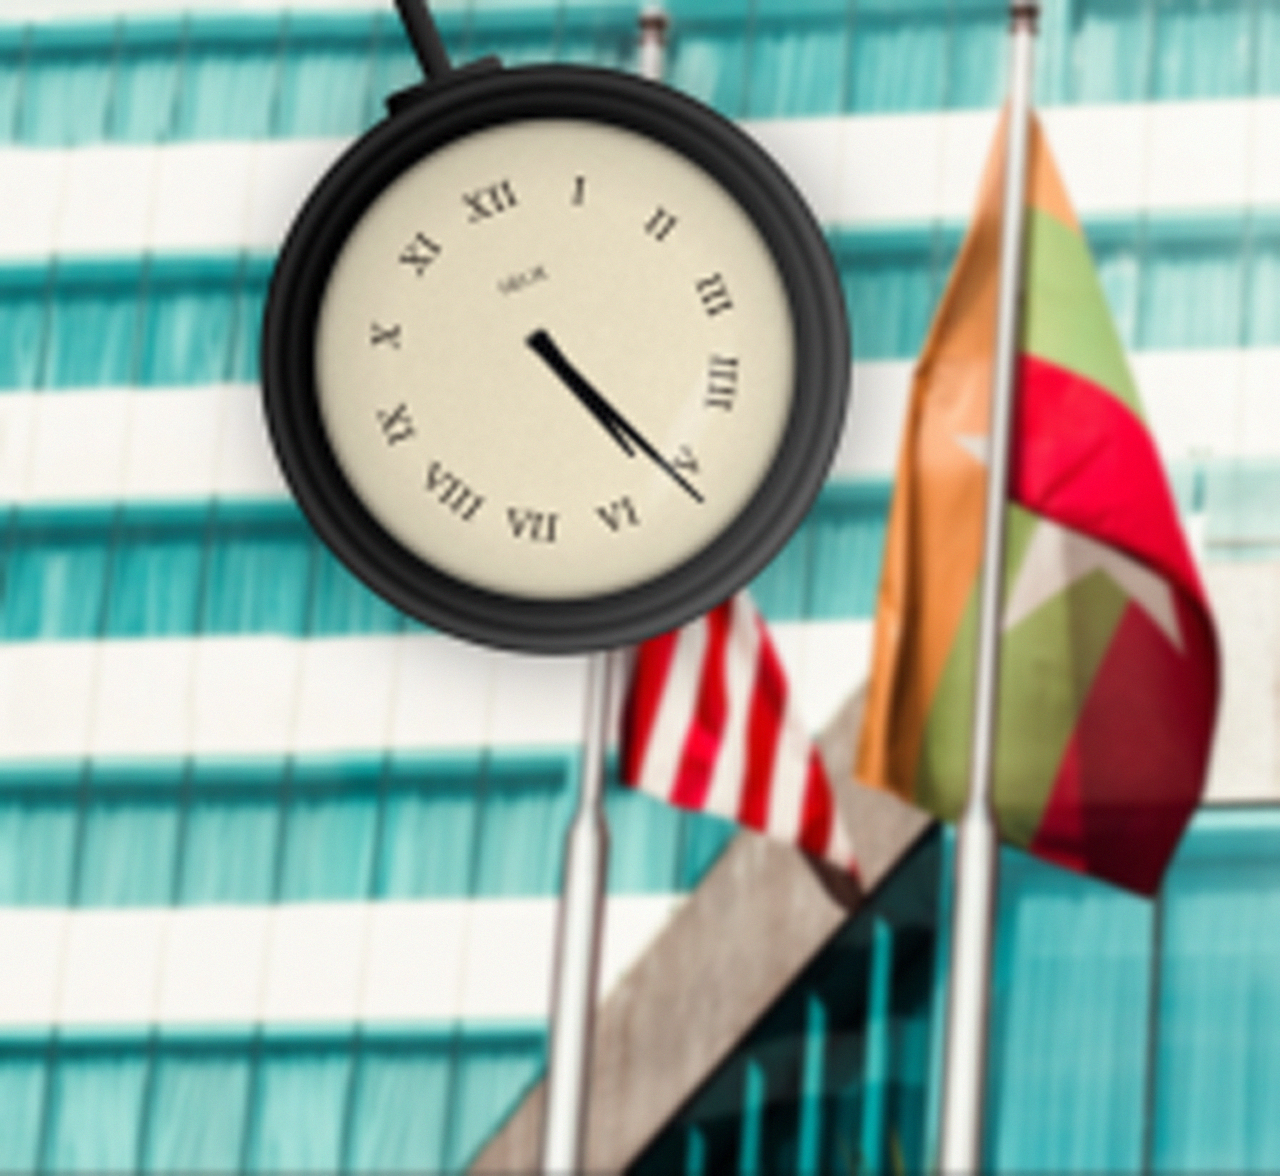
5.26
